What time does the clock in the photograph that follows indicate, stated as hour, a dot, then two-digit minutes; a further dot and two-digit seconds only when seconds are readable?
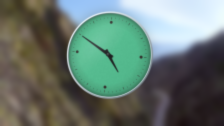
4.50
